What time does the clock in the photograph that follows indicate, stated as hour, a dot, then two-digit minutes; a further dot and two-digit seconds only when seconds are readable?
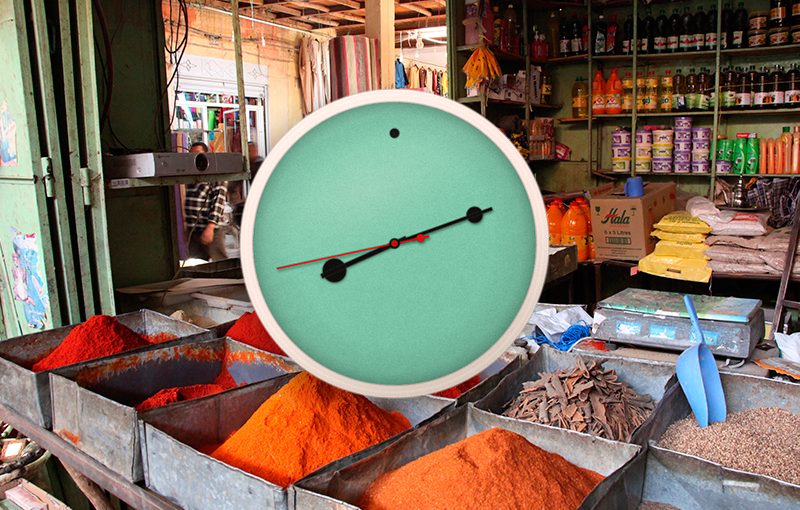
8.11.43
